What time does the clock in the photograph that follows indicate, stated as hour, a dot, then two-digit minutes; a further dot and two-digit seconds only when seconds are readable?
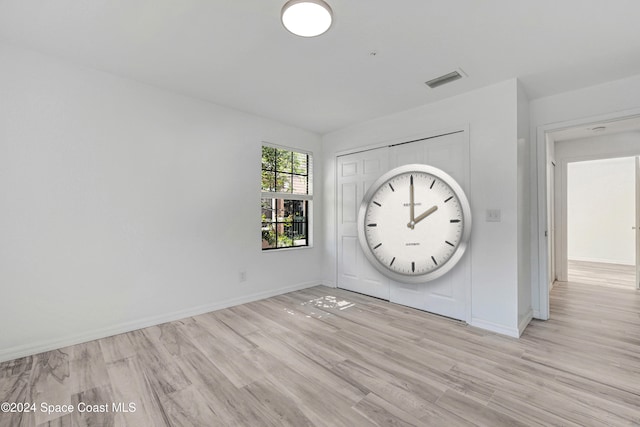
2.00
